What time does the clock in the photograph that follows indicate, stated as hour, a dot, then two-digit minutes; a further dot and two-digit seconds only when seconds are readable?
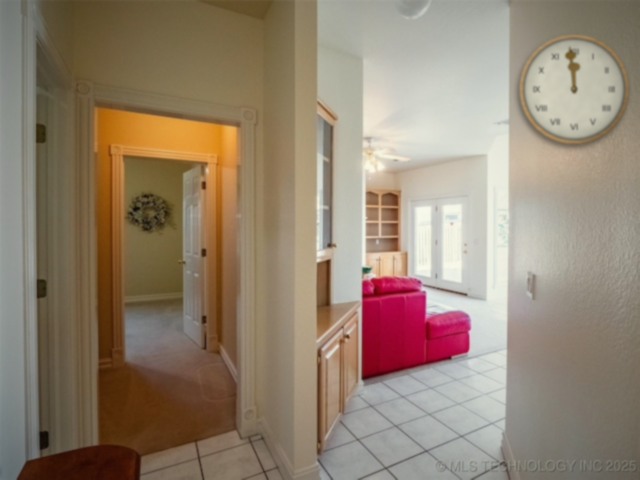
11.59
